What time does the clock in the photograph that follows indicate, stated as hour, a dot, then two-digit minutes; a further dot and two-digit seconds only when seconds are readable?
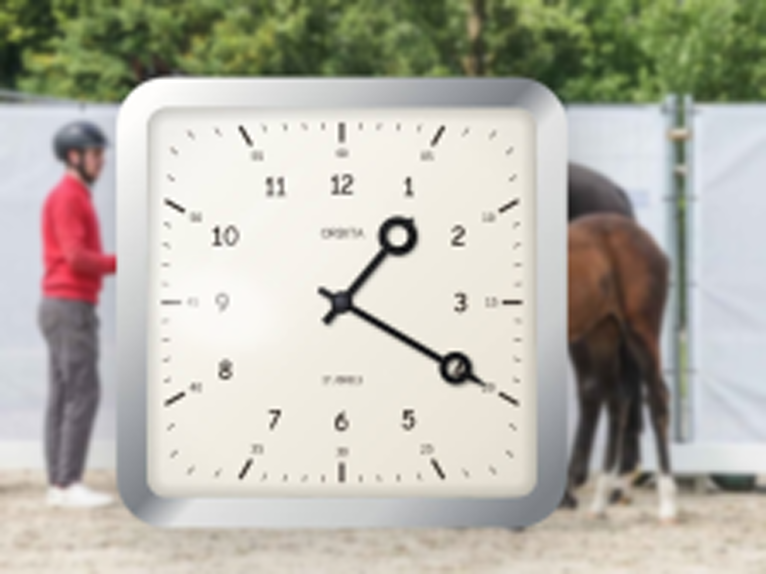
1.20
